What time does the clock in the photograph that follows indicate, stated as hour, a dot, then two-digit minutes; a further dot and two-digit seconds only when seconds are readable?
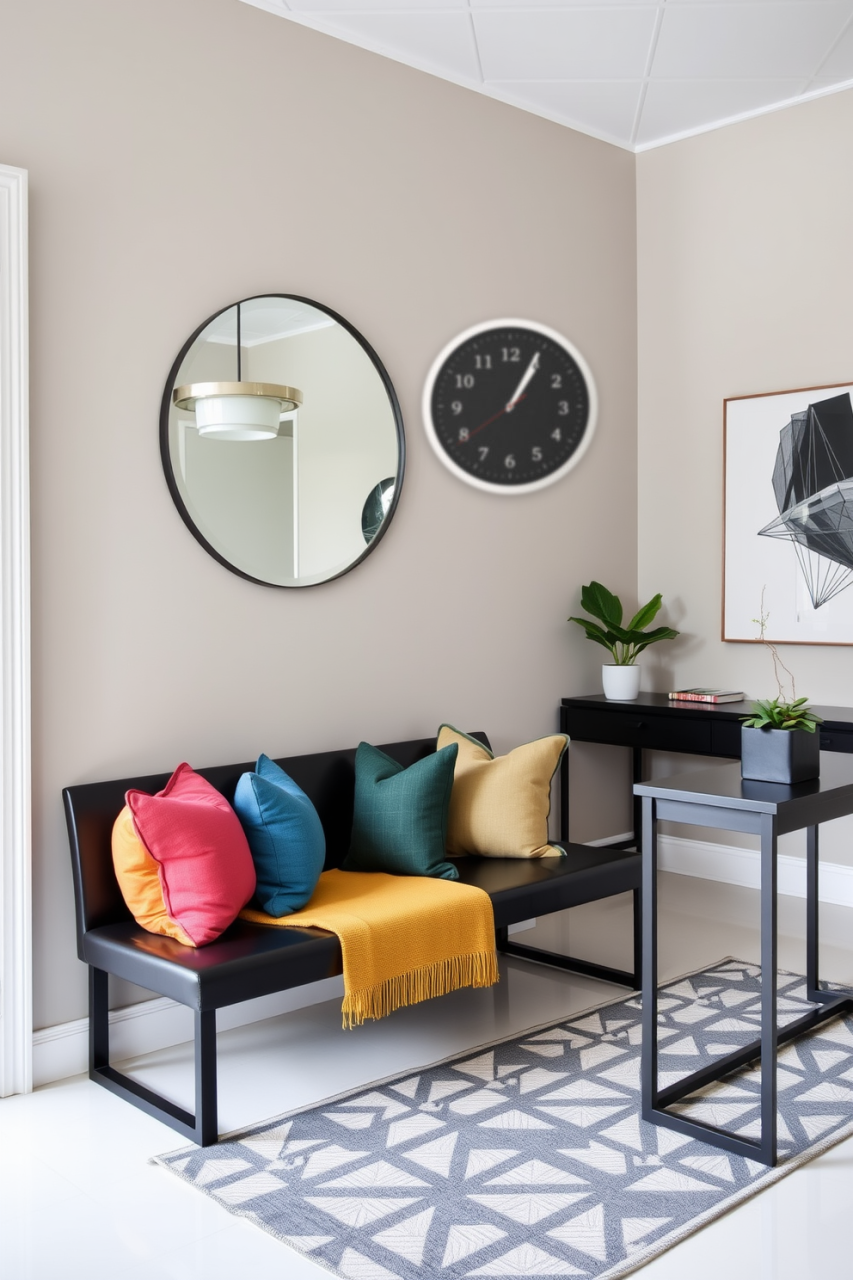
1.04.39
